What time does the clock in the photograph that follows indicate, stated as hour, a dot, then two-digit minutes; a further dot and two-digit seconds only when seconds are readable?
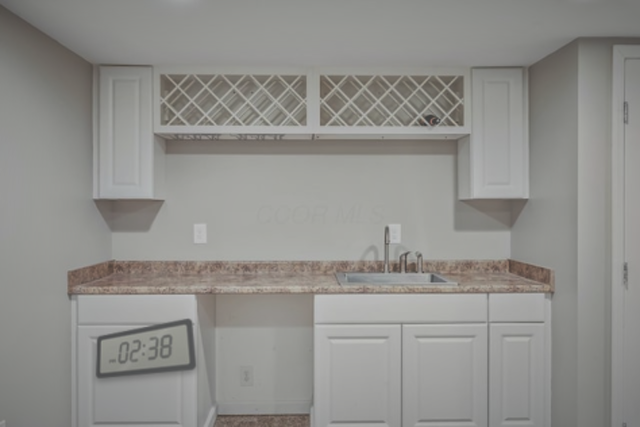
2.38
